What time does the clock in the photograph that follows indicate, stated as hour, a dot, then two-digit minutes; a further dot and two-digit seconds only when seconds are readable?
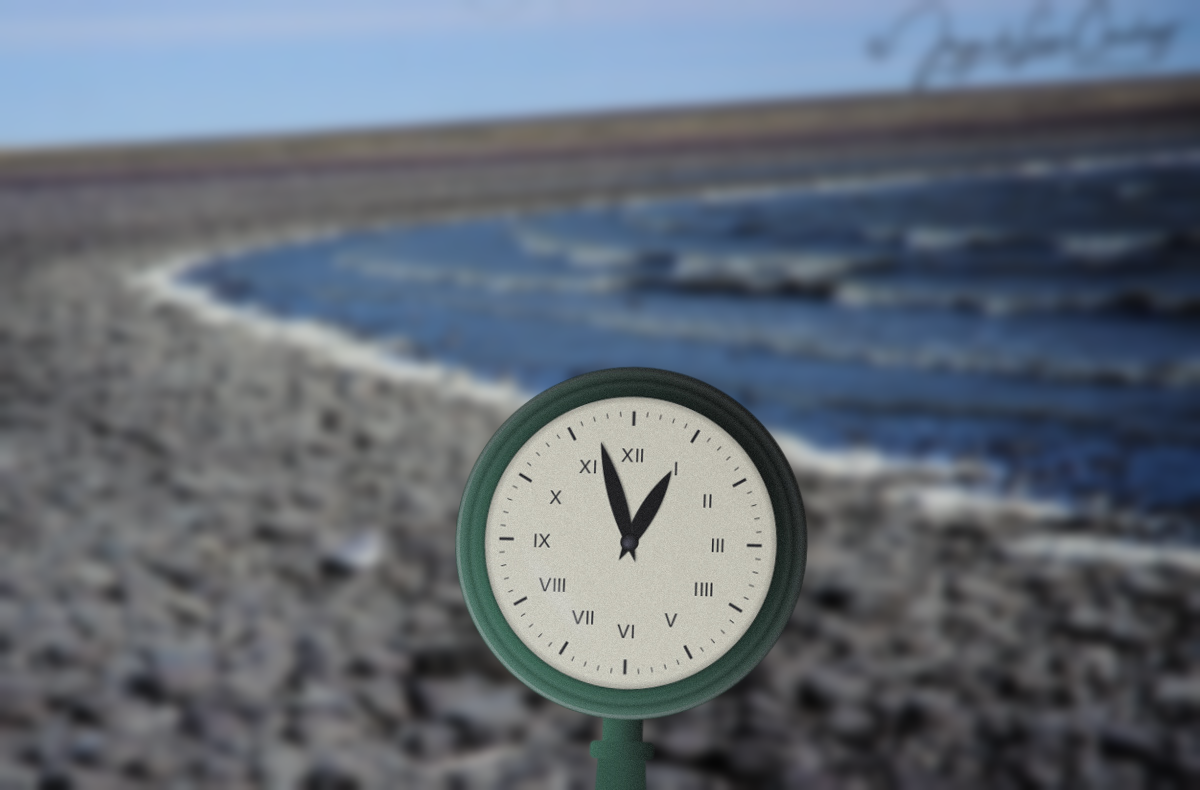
12.57
